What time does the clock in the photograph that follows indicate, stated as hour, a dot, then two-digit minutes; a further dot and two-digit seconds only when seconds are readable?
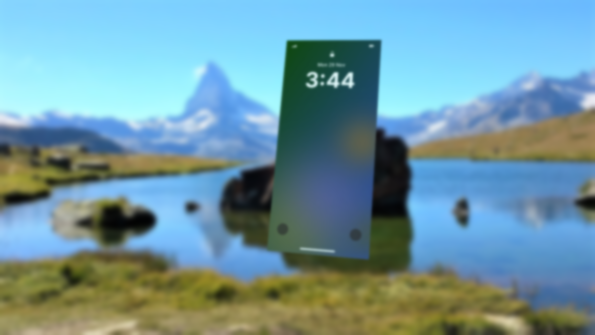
3.44
